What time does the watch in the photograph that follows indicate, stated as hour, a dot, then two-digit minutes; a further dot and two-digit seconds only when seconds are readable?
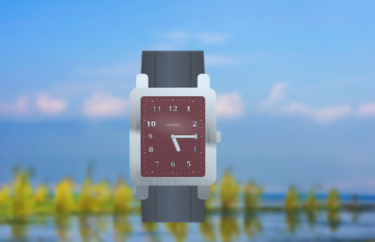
5.15
